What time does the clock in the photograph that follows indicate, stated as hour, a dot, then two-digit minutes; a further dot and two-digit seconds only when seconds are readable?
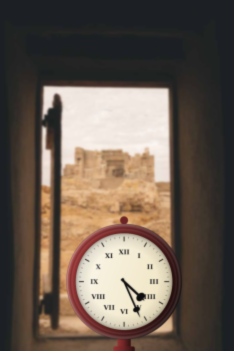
4.26
